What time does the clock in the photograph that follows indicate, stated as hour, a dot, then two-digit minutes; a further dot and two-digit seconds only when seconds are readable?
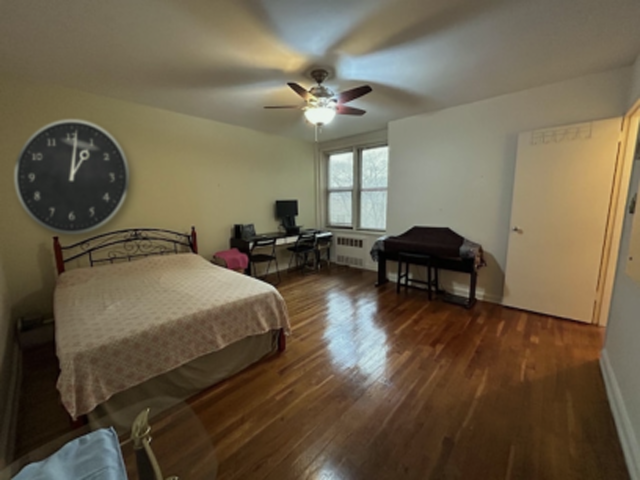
1.01
